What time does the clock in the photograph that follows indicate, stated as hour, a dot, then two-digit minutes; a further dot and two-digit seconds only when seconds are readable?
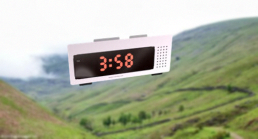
3.58
